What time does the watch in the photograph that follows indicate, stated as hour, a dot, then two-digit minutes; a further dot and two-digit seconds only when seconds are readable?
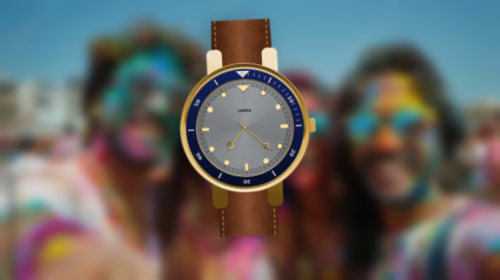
7.22
